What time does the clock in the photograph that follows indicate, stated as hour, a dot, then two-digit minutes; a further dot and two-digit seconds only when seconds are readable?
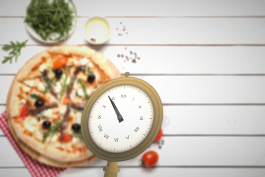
10.54
